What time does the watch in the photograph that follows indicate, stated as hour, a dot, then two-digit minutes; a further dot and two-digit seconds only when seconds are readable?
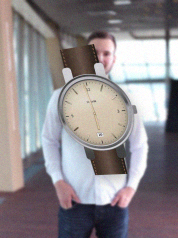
5.59
